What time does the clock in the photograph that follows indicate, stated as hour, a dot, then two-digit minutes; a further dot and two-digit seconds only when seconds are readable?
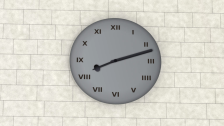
8.12
